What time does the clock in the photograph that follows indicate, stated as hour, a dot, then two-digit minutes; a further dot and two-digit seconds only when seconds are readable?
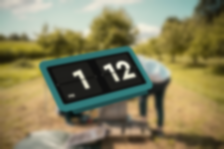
1.12
